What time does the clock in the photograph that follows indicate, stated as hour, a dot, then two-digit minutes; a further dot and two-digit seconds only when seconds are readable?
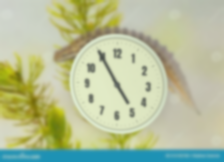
4.55
